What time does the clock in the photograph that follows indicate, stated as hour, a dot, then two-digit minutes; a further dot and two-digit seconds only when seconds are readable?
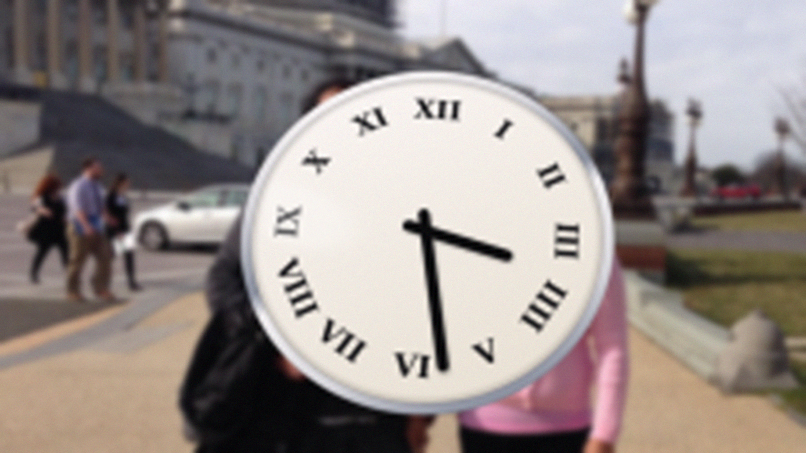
3.28
